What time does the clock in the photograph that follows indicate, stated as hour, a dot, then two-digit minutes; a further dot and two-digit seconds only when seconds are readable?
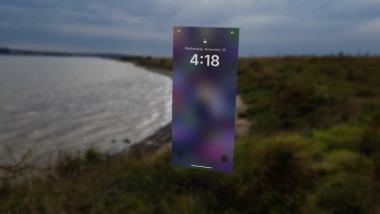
4.18
